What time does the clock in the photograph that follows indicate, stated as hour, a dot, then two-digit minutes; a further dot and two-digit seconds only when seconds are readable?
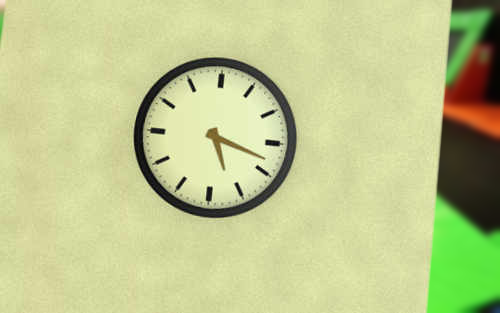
5.18
